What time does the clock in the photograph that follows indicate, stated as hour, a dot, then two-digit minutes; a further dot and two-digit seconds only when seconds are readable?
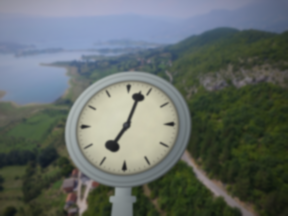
7.03
